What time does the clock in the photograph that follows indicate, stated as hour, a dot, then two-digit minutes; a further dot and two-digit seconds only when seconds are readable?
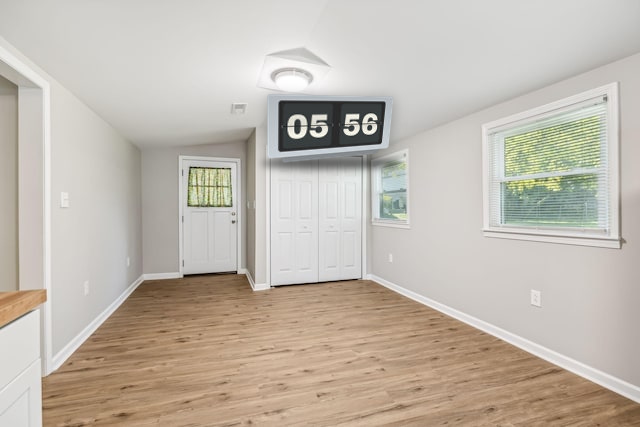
5.56
